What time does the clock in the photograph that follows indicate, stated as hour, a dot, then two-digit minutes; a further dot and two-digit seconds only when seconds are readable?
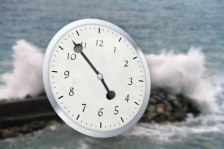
4.53
